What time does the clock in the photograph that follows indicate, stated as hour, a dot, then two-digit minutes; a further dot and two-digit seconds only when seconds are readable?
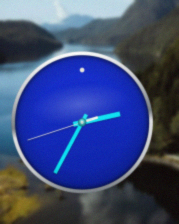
2.34.42
